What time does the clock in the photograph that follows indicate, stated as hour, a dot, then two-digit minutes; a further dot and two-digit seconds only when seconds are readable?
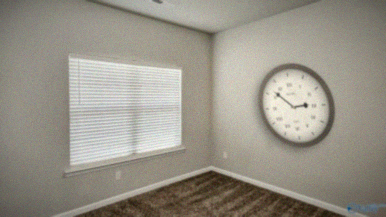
2.52
